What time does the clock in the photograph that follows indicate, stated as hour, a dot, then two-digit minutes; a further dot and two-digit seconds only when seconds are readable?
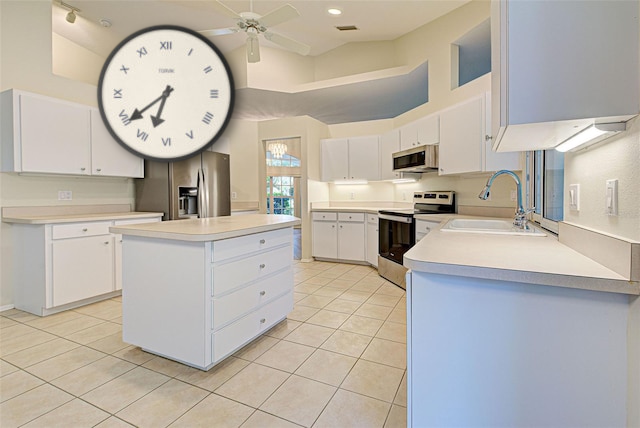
6.39
